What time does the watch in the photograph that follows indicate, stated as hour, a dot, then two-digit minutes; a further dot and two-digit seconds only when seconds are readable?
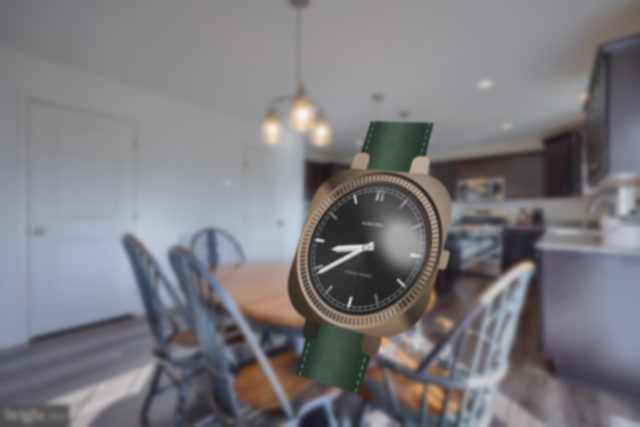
8.39
